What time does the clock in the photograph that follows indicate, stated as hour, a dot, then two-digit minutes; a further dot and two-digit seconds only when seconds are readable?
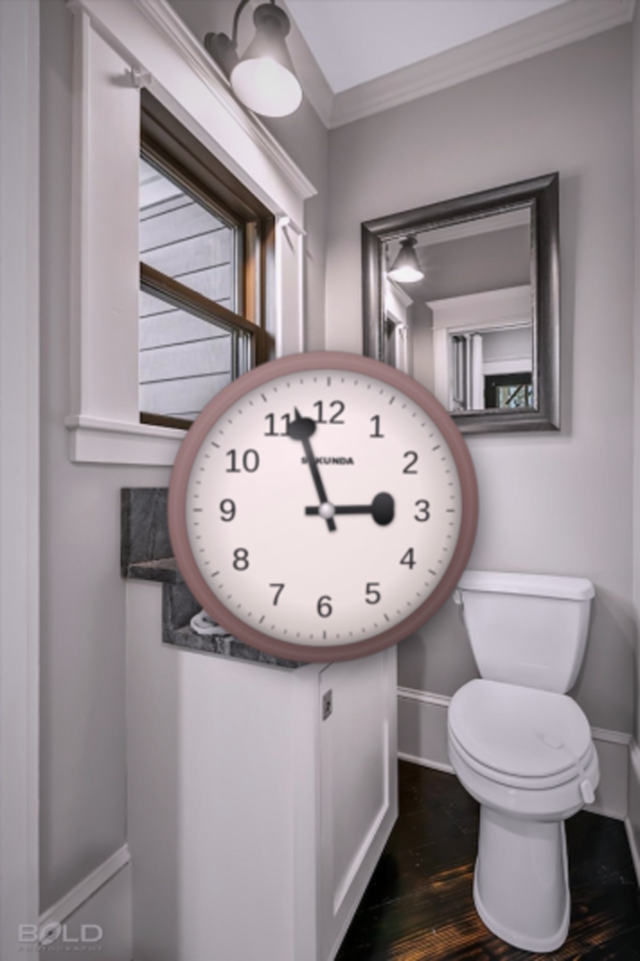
2.57
